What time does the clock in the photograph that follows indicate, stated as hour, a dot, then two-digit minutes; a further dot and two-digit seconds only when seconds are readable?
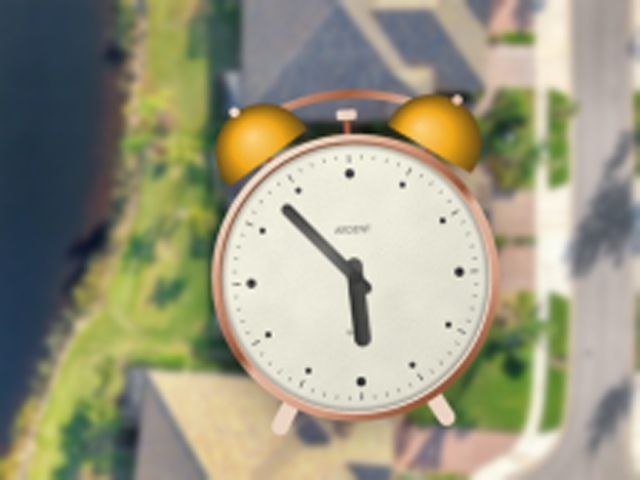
5.53
